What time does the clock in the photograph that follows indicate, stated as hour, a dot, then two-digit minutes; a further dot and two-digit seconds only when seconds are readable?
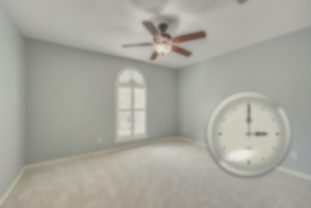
3.00
